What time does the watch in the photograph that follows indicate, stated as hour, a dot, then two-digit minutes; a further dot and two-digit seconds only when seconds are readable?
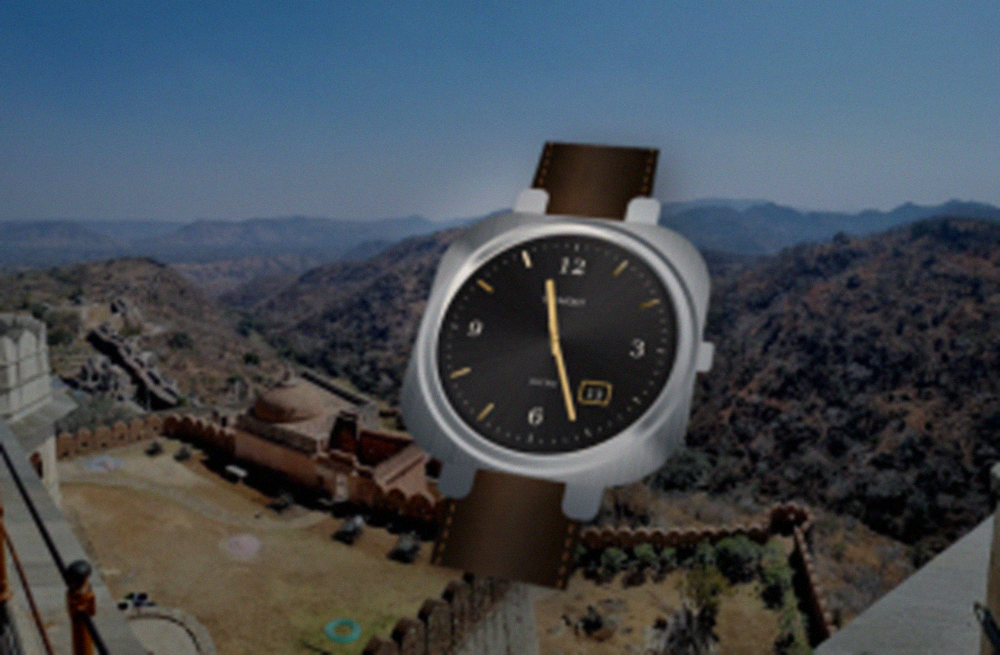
11.26
